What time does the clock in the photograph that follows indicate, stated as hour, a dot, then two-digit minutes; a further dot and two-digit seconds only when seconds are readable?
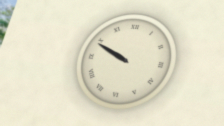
9.49
